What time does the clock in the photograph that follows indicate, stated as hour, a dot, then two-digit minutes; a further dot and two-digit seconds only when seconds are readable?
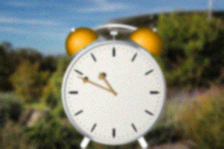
10.49
